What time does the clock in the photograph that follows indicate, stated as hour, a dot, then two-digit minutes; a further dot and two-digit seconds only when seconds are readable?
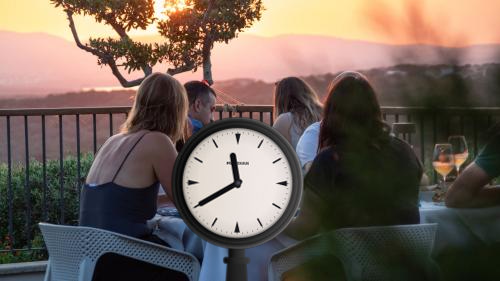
11.40
